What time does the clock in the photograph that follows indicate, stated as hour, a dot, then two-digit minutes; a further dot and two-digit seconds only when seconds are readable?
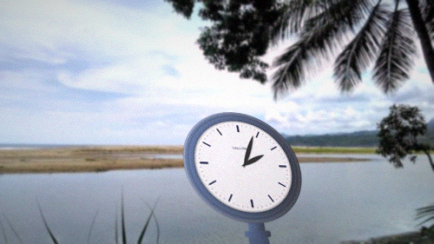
2.04
